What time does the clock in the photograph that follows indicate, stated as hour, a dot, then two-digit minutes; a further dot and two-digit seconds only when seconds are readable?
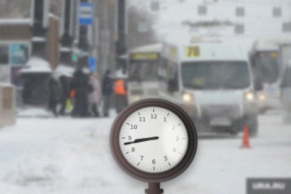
8.43
